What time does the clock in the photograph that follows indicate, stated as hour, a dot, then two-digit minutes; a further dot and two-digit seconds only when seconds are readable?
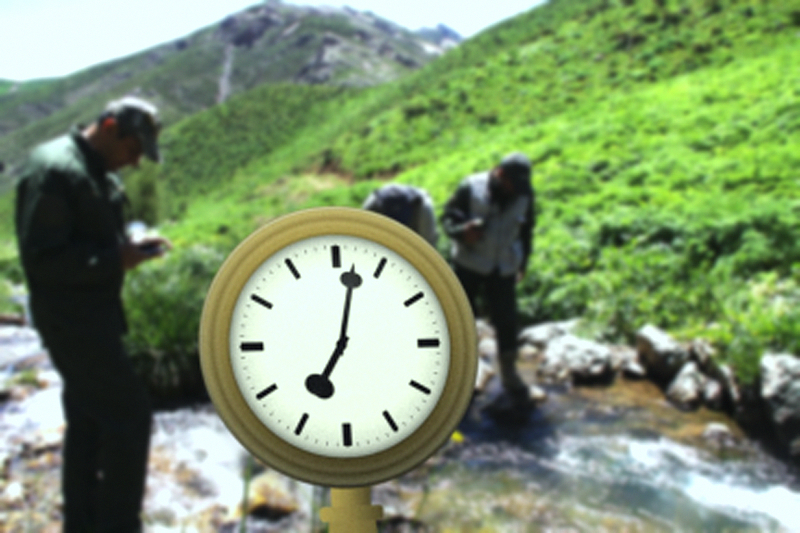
7.02
